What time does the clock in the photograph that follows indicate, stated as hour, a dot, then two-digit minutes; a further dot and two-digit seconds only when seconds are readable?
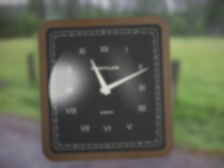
11.11
